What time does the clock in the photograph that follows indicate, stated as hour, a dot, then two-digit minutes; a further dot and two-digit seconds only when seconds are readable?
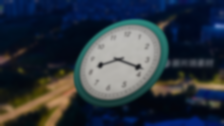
8.18
